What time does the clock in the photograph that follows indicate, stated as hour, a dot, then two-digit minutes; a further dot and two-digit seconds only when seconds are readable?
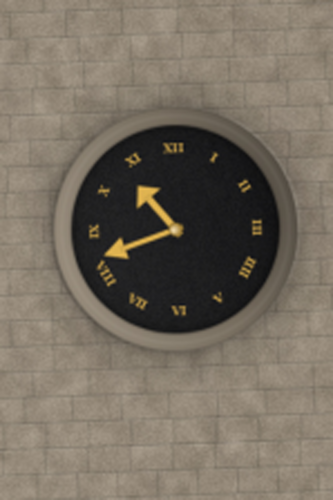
10.42
